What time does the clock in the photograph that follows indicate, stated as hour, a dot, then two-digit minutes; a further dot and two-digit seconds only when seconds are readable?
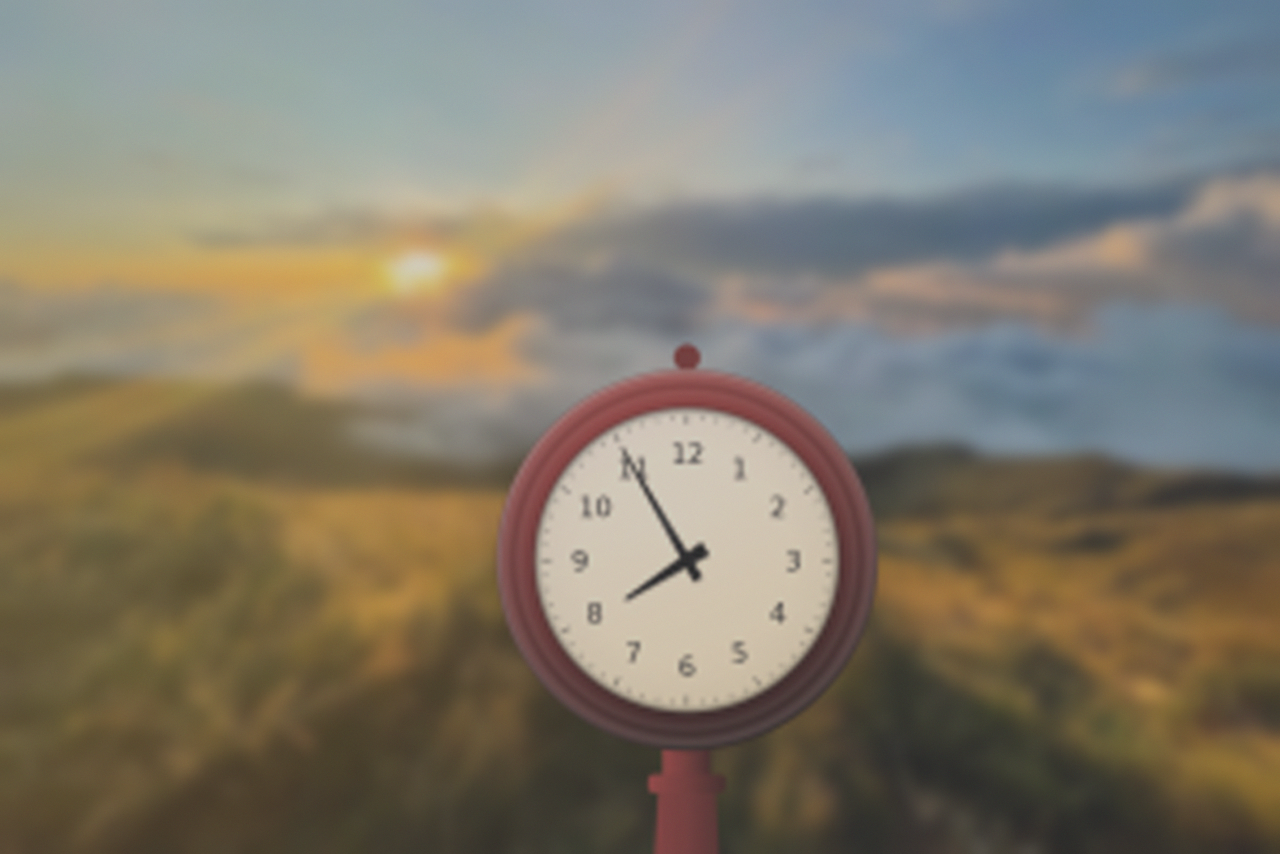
7.55
